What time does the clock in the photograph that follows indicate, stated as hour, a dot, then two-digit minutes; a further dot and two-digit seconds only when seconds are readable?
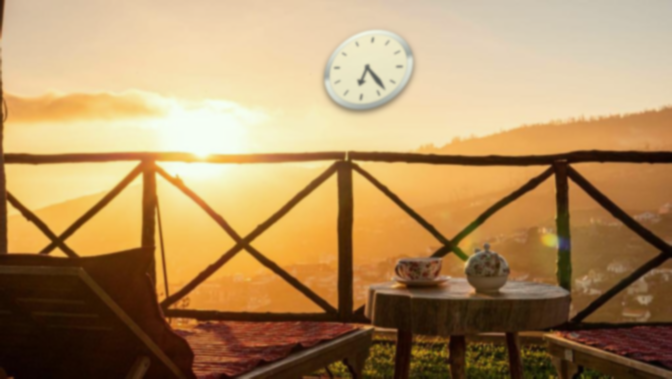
6.23
